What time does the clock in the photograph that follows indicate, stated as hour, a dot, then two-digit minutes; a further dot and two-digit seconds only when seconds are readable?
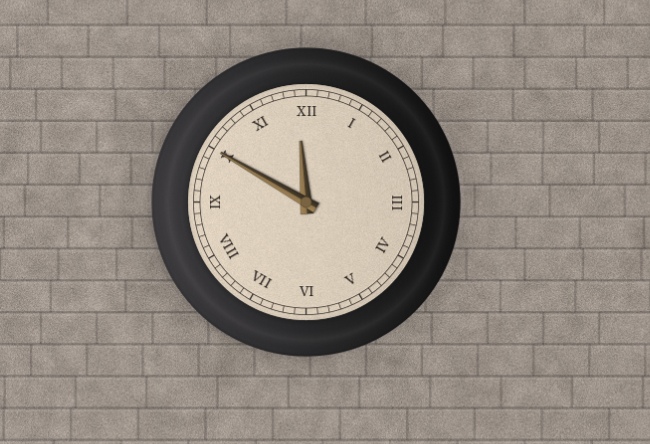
11.50
